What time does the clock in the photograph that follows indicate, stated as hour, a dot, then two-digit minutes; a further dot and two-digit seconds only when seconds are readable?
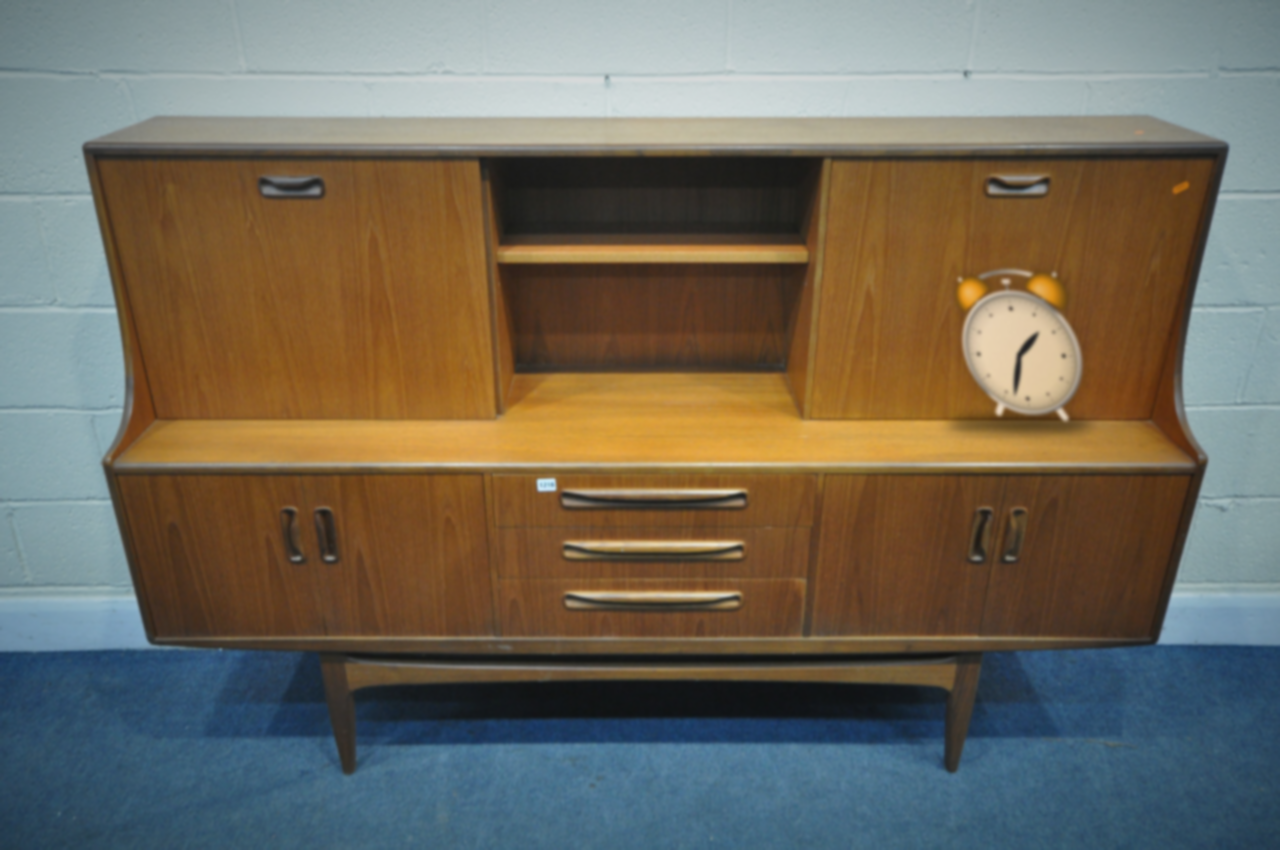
1.33
